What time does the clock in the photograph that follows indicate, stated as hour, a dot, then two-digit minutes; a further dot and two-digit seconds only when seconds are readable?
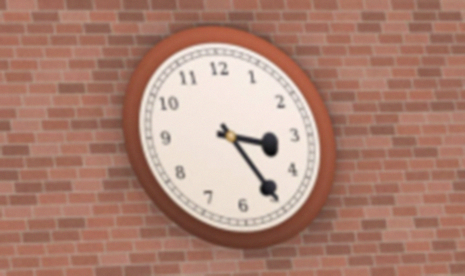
3.25
